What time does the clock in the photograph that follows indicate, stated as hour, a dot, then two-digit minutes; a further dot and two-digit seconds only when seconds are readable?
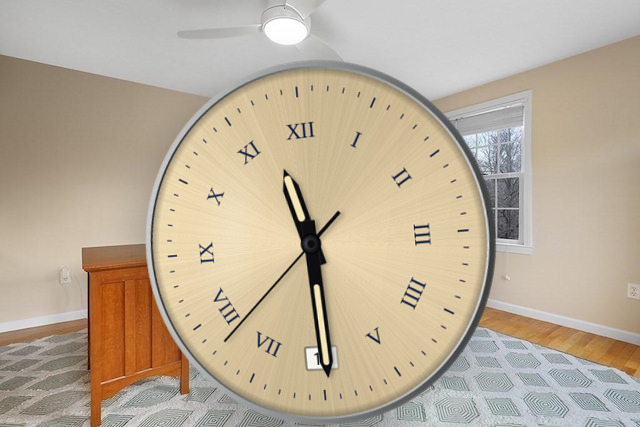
11.29.38
